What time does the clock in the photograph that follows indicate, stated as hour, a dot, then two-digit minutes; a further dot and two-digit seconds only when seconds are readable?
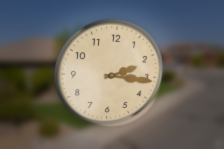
2.16
